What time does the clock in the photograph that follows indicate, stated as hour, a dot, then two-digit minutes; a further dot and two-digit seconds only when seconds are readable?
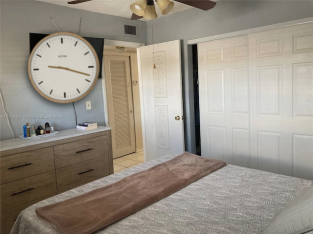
9.18
